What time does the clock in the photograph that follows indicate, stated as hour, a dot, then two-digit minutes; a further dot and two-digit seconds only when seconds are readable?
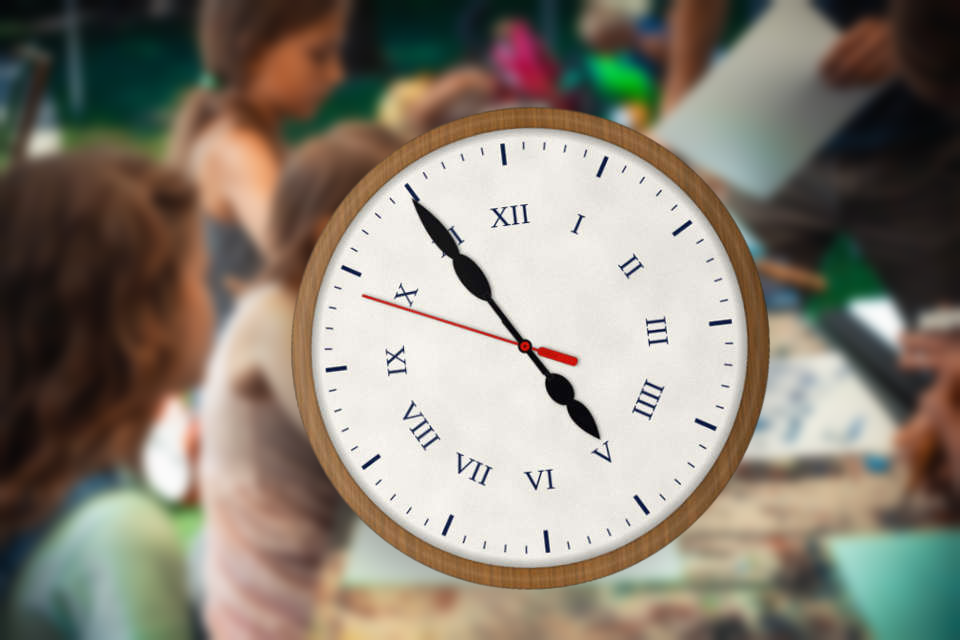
4.54.49
